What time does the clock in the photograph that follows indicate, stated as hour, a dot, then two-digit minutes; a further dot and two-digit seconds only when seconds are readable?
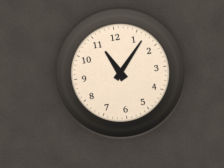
11.07
